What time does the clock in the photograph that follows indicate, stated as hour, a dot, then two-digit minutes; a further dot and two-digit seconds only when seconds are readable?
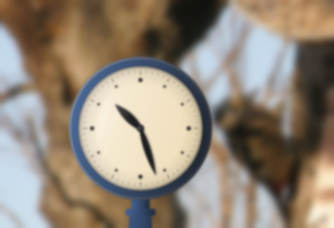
10.27
